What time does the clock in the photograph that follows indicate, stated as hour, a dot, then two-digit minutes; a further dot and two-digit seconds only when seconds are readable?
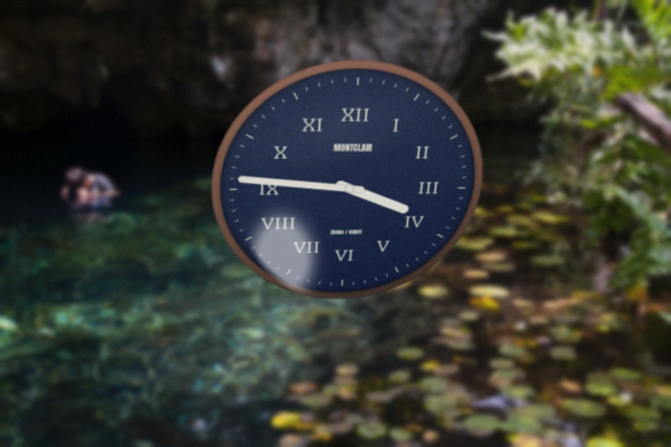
3.46
